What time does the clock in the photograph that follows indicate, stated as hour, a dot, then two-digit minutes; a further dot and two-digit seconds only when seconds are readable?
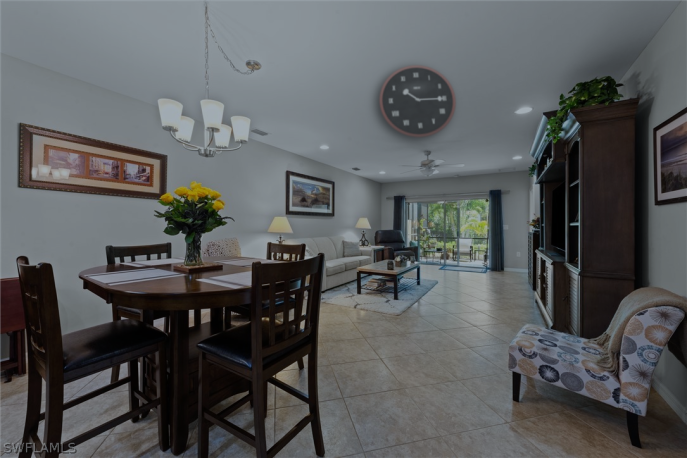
10.15
